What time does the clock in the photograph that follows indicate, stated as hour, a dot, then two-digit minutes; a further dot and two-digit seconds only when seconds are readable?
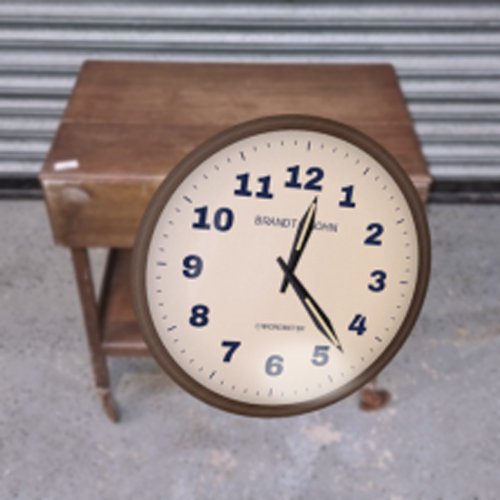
12.23
